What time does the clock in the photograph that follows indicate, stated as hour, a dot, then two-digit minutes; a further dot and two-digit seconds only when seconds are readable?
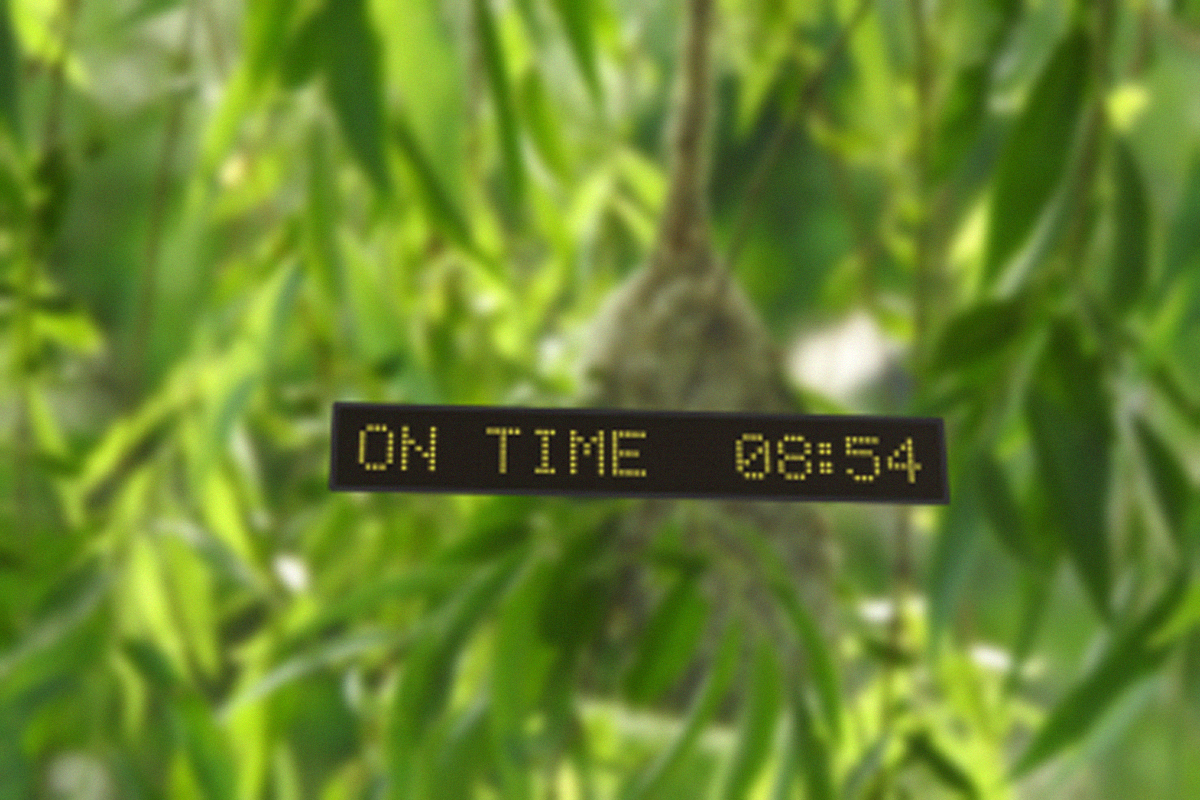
8.54
